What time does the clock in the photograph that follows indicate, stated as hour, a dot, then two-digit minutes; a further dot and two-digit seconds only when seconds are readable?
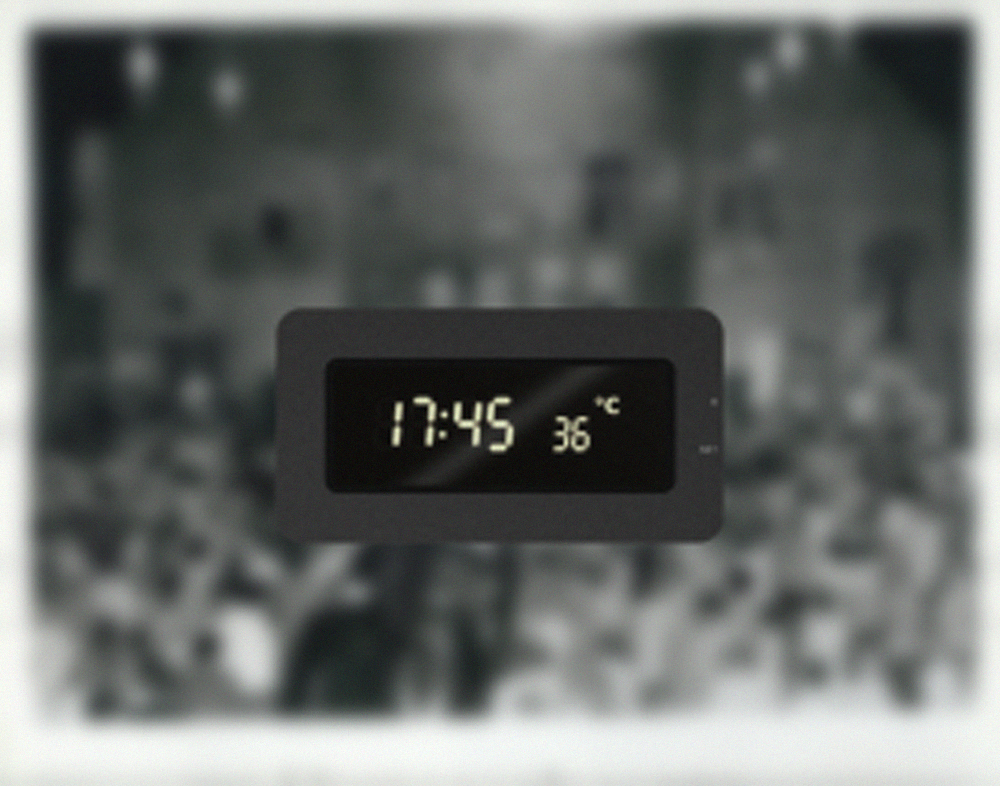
17.45
